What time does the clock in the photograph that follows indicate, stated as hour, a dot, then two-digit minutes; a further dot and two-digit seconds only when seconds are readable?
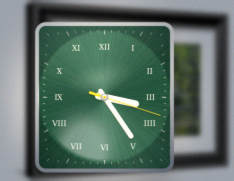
3.24.18
